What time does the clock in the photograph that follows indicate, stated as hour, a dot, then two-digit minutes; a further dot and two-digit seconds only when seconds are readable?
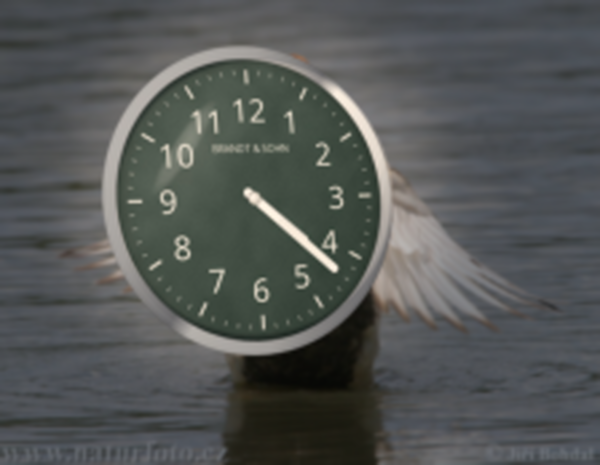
4.22
